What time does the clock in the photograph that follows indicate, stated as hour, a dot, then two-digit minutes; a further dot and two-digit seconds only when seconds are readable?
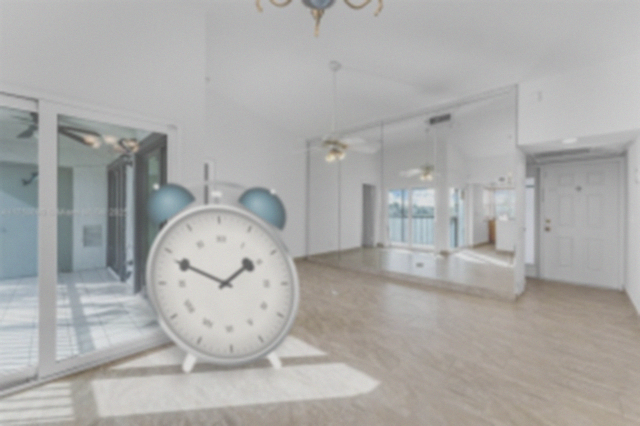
1.49
